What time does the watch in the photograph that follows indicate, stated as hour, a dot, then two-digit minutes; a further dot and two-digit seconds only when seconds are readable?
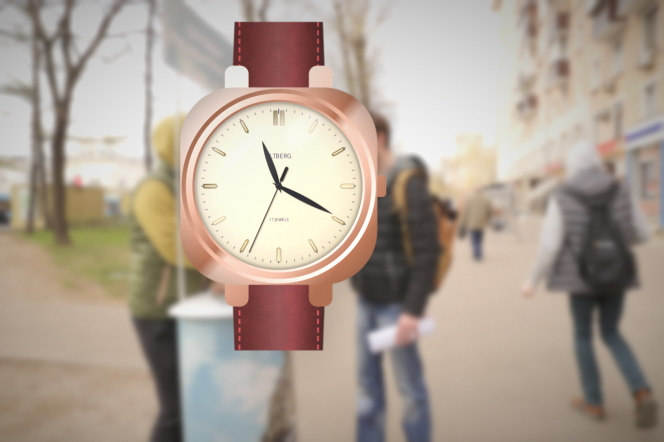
11.19.34
